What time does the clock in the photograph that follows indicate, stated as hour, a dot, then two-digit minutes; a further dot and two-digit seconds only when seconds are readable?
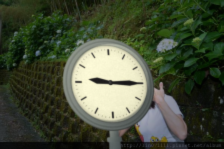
9.15
